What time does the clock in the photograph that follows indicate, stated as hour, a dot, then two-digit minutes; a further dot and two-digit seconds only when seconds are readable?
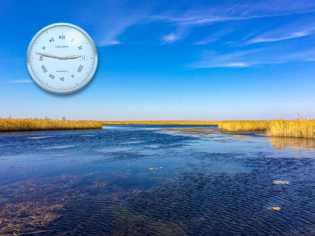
2.47
